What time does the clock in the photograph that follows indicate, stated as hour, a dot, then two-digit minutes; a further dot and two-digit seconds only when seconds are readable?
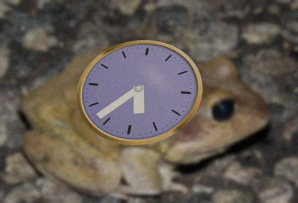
5.37
